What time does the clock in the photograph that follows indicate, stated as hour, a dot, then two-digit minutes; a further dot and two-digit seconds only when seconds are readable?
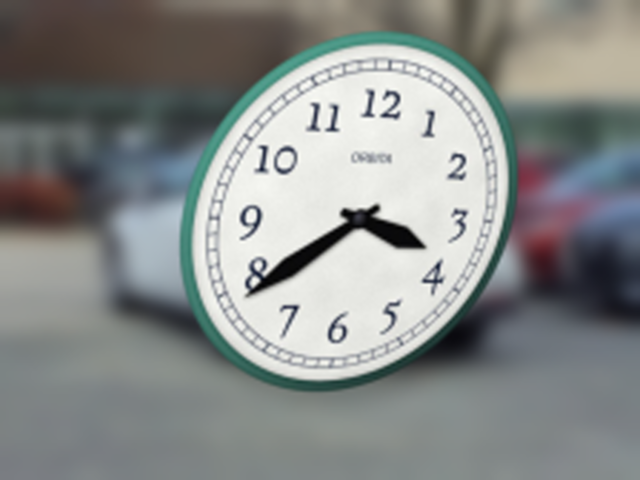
3.39
